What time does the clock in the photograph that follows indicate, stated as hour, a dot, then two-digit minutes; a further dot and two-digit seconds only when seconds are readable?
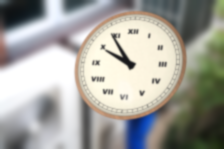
9.54
